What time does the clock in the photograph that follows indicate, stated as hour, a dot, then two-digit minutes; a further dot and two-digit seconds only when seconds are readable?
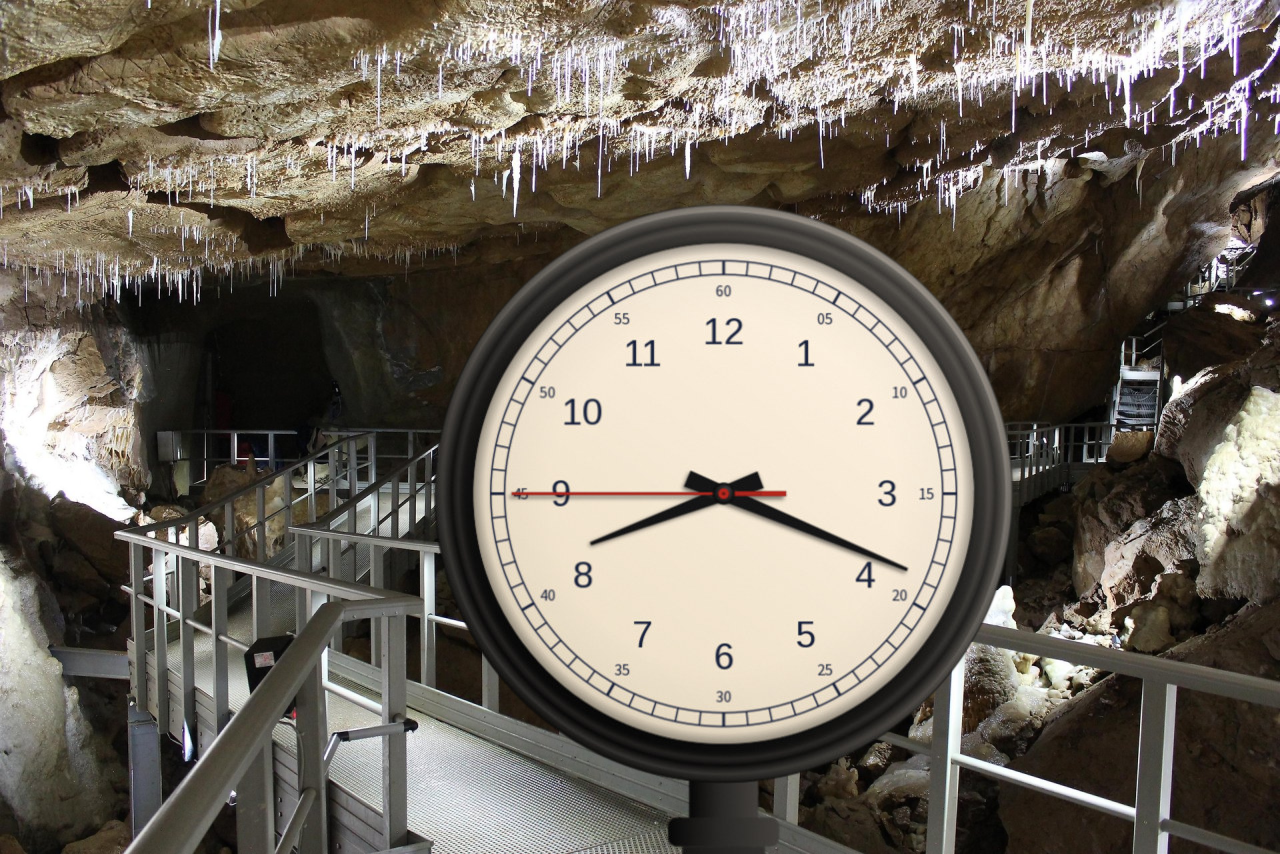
8.18.45
